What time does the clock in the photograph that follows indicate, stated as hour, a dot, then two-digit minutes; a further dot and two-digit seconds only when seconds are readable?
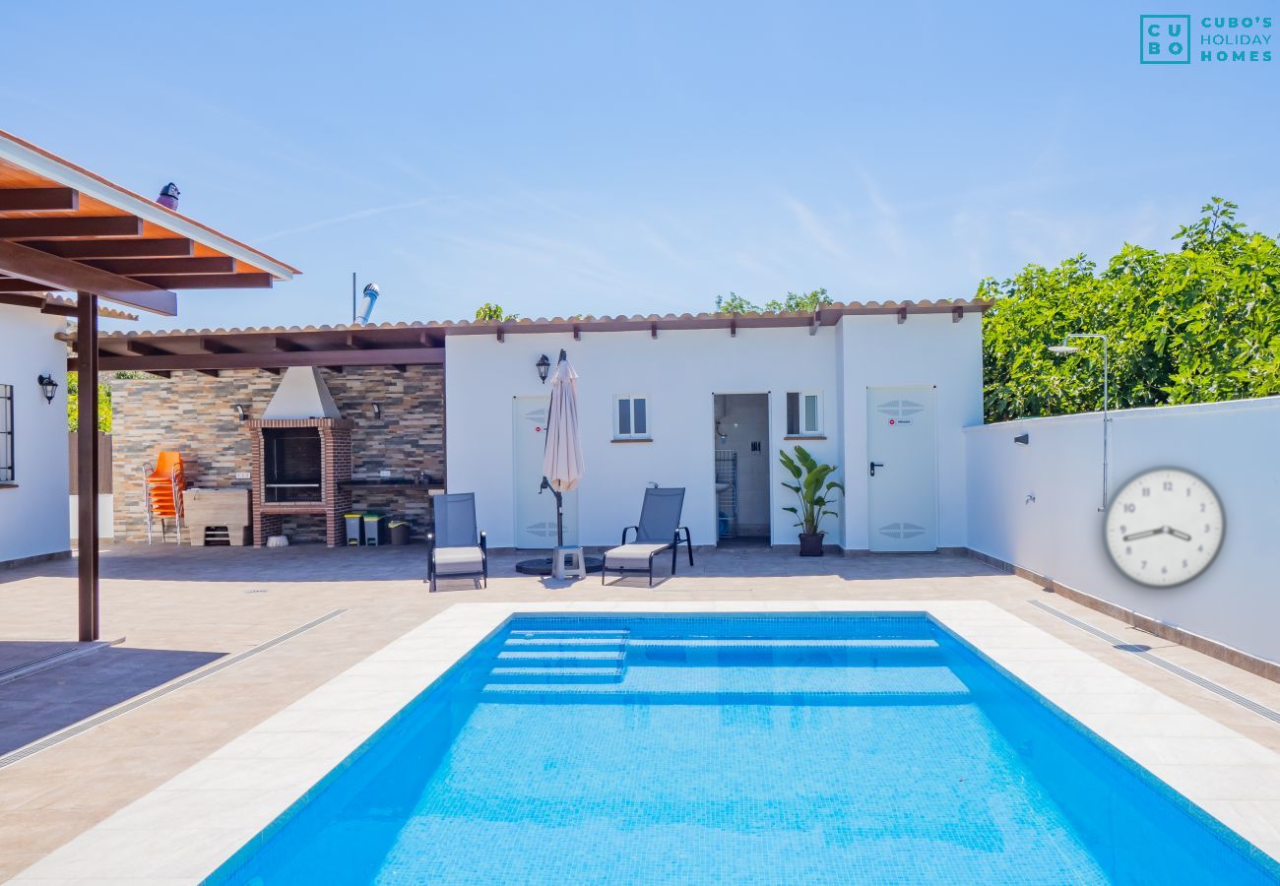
3.43
